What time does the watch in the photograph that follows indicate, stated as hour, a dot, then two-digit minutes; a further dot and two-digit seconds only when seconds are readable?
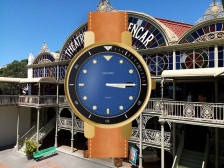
3.15
